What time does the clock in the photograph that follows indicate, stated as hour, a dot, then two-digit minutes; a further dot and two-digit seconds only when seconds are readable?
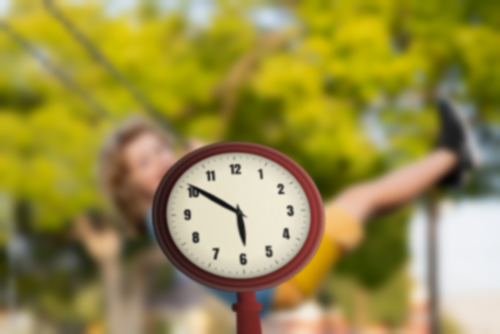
5.51
